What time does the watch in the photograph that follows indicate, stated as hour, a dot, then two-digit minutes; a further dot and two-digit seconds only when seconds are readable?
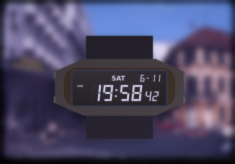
19.58.42
